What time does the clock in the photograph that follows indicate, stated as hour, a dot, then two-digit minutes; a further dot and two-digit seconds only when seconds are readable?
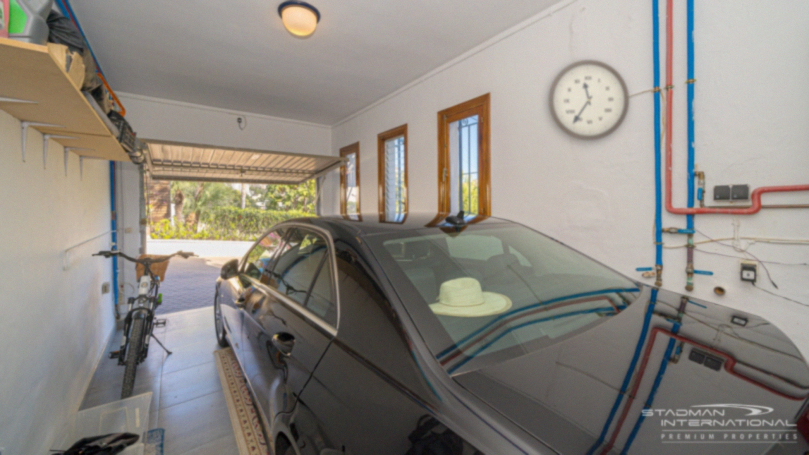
11.36
